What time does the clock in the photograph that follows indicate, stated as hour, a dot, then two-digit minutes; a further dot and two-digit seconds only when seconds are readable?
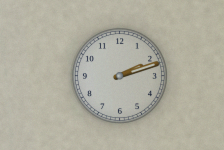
2.12
